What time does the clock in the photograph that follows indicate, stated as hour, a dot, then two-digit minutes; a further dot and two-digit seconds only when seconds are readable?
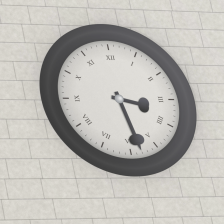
3.28
